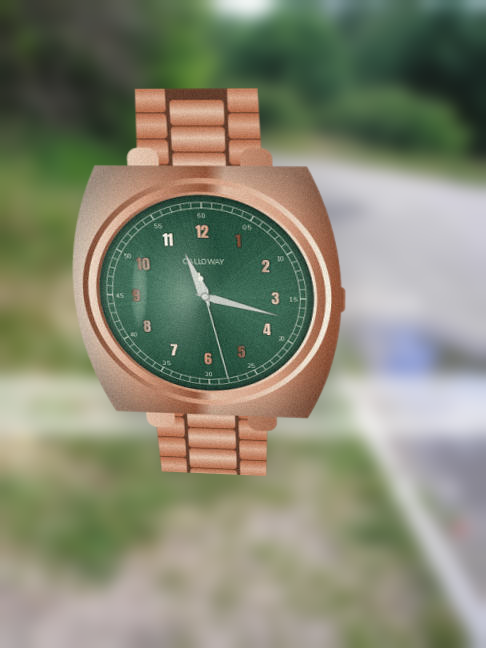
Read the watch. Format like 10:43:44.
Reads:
11:17:28
